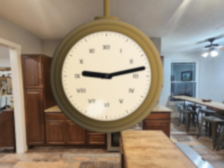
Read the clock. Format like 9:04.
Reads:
9:13
